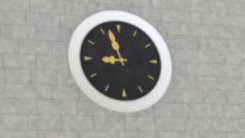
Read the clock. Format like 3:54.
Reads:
8:57
